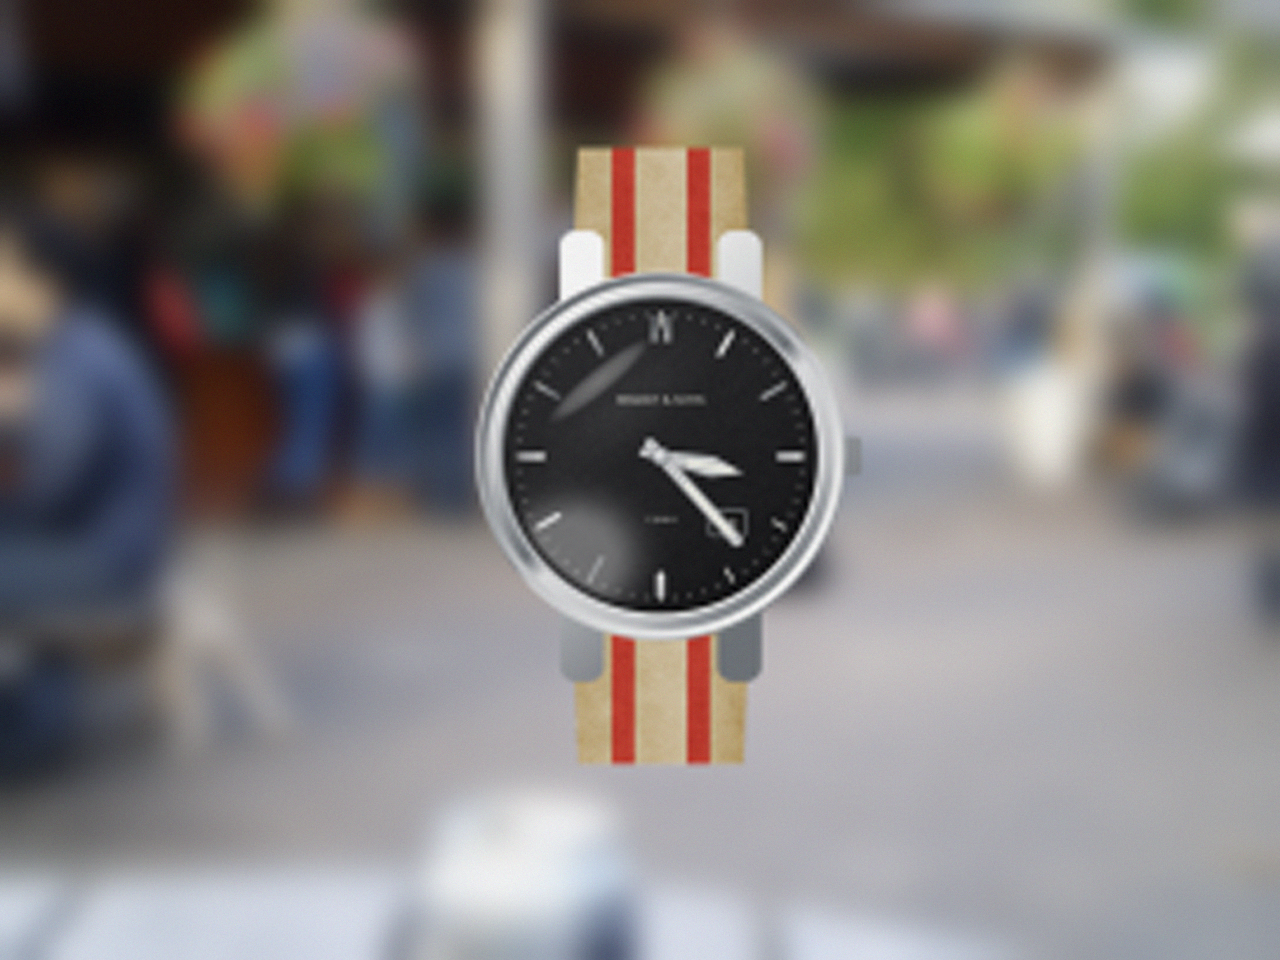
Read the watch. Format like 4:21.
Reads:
3:23
